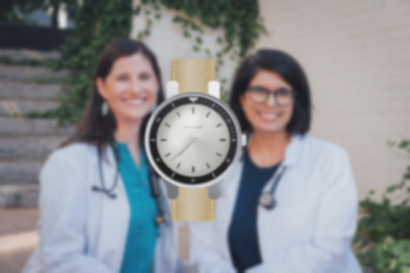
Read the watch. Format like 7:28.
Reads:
7:38
